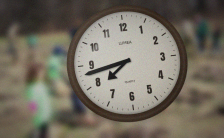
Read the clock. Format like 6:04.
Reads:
7:43
